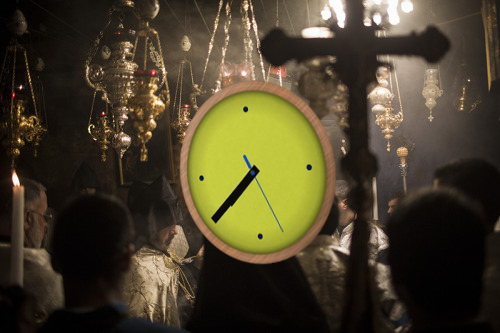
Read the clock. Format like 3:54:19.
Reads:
7:38:26
